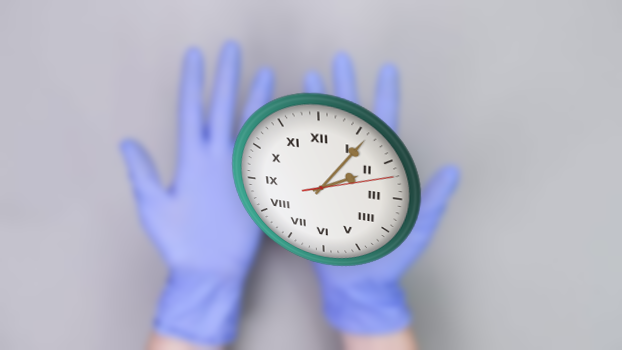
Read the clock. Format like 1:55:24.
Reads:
2:06:12
